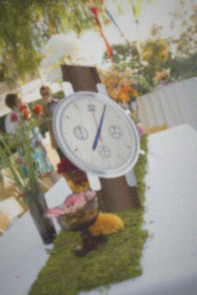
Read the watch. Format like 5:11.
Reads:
7:05
